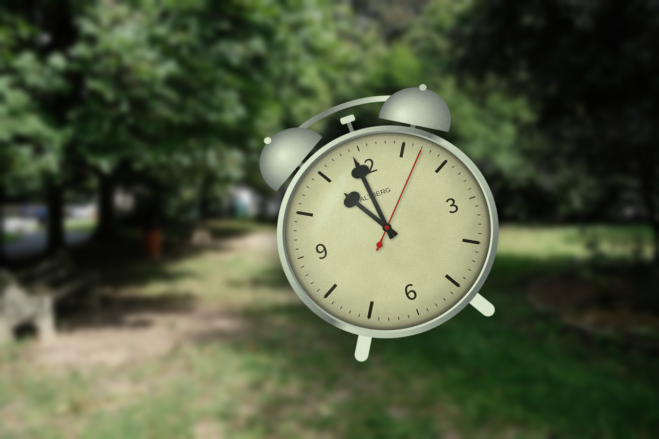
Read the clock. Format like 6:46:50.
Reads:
10:59:07
